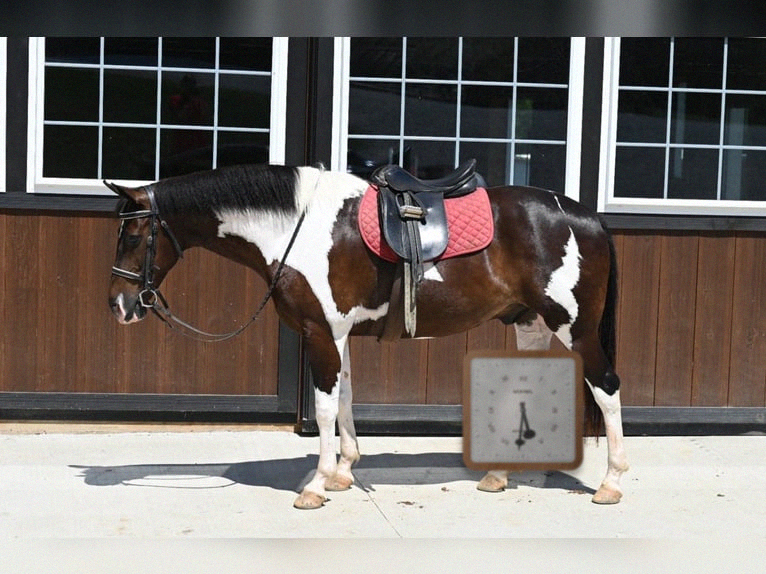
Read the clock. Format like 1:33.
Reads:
5:31
